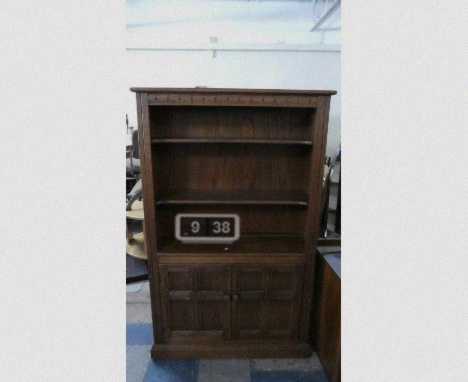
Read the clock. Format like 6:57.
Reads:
9:38
